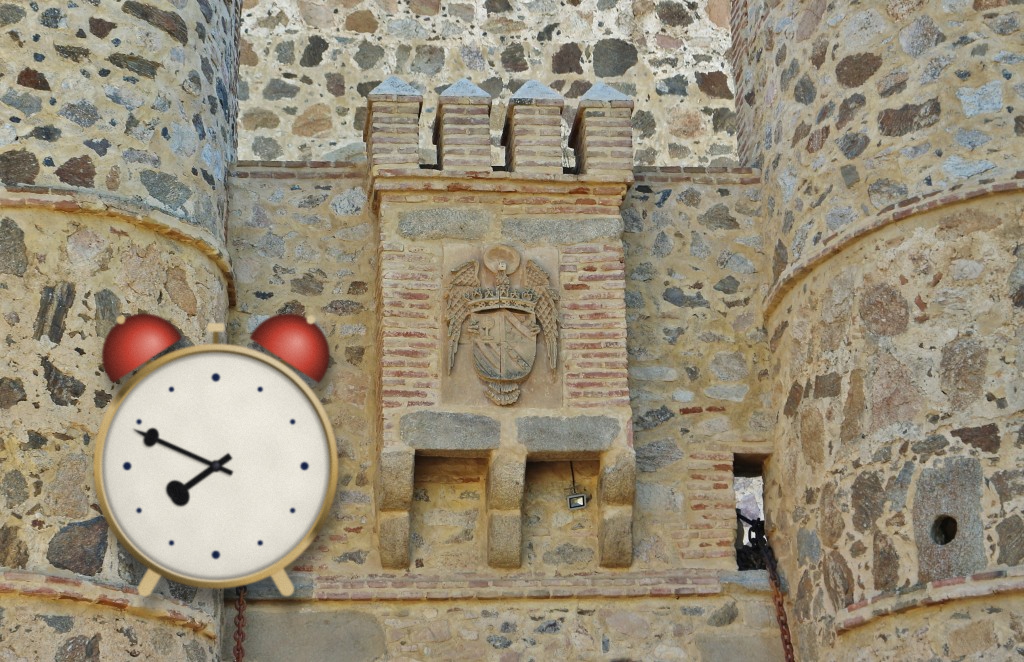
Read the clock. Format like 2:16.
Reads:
7:49
